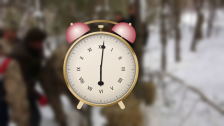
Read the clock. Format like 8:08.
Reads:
6:01
